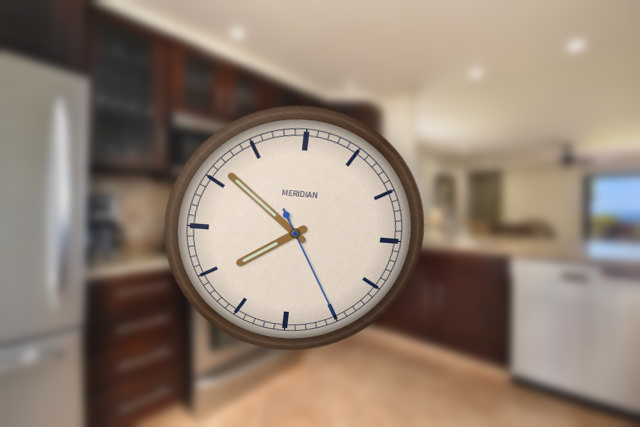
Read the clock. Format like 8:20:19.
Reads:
7:51:25
